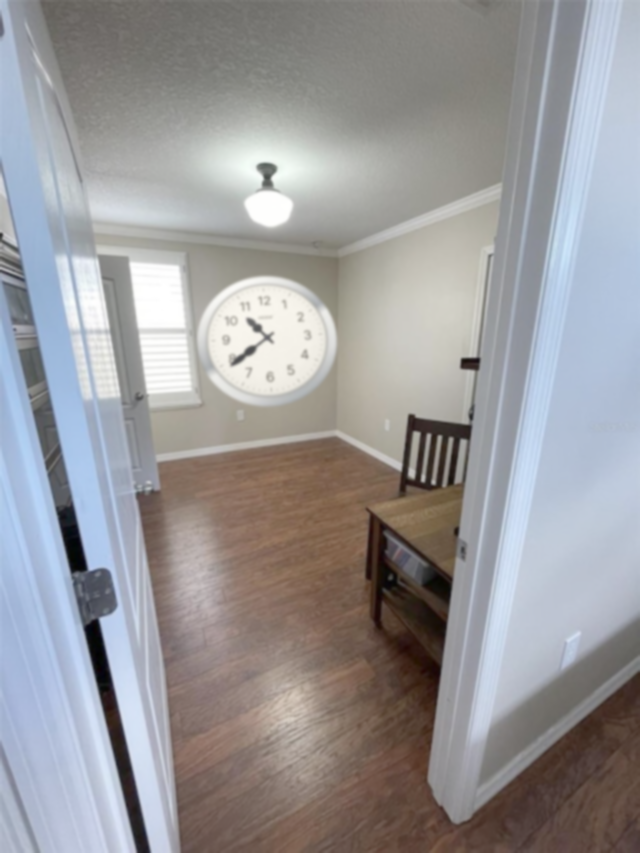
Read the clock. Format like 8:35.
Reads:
10:39
